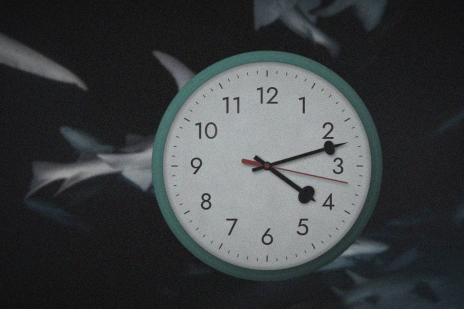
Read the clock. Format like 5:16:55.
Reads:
4:12:17
